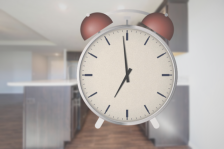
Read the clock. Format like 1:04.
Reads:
6:59
